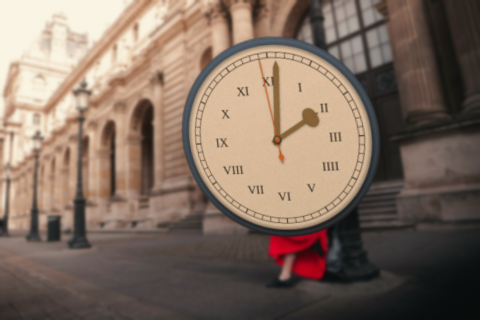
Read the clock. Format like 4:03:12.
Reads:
2:00:59
